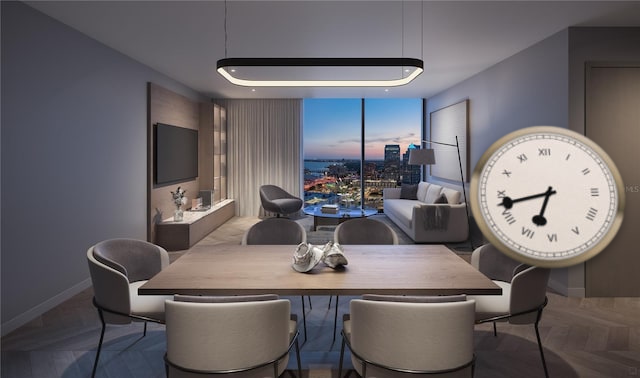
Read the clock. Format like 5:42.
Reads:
6:43
